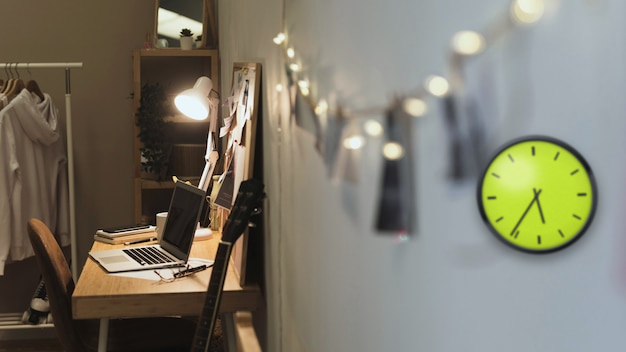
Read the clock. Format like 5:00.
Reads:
5:36
